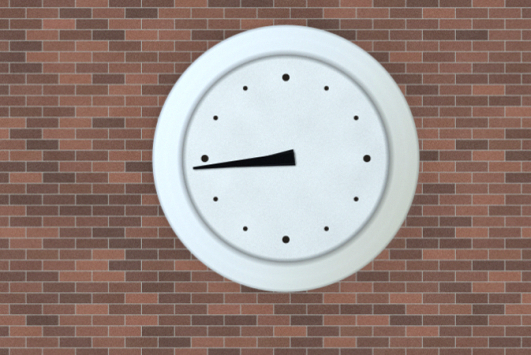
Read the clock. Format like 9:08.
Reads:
8:44
